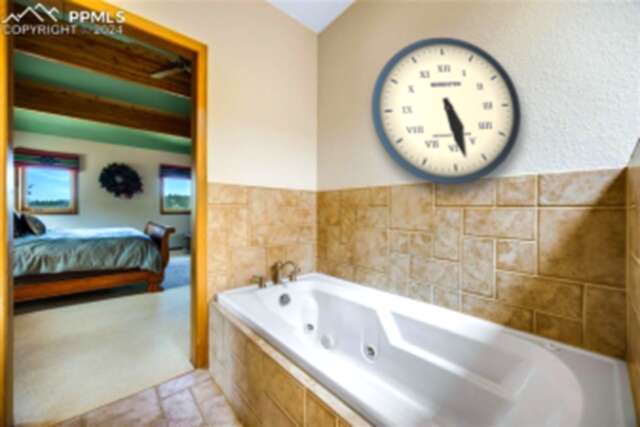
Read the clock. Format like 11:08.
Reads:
5:28
